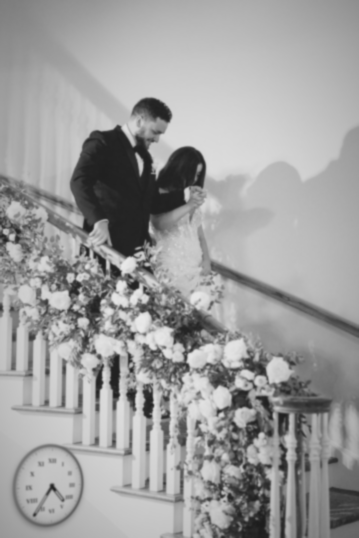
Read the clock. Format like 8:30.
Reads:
4:36
